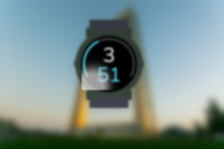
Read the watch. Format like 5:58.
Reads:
3:51
